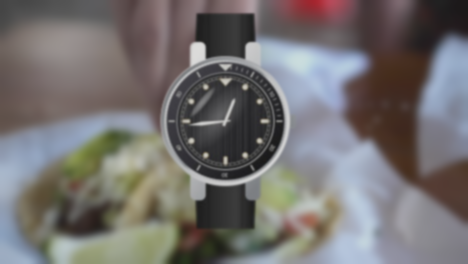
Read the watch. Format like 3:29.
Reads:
12:44
